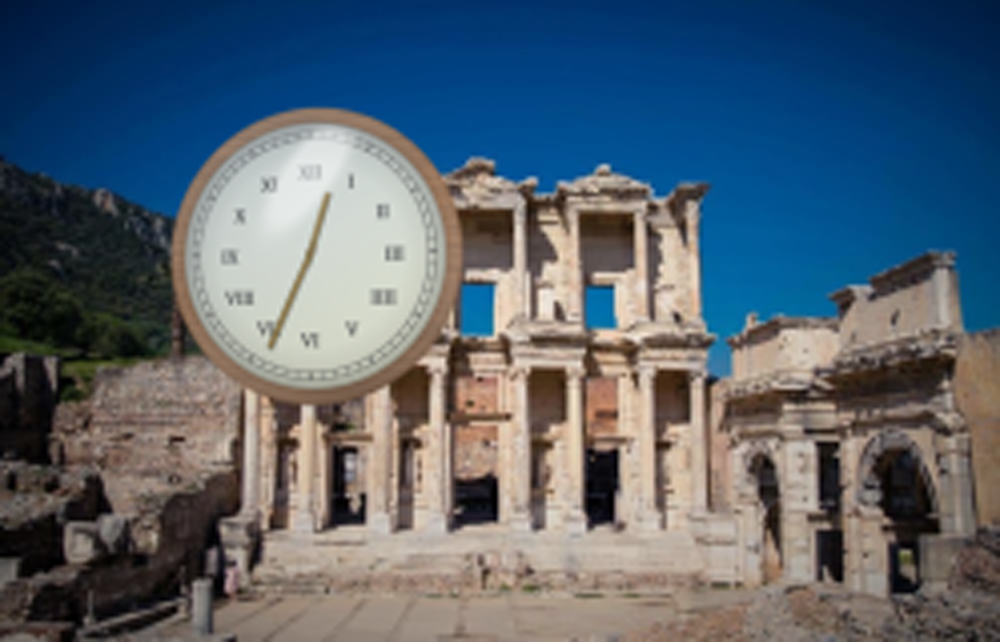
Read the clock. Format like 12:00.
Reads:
12:34
